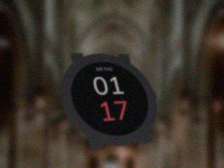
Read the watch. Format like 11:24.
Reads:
1:17
